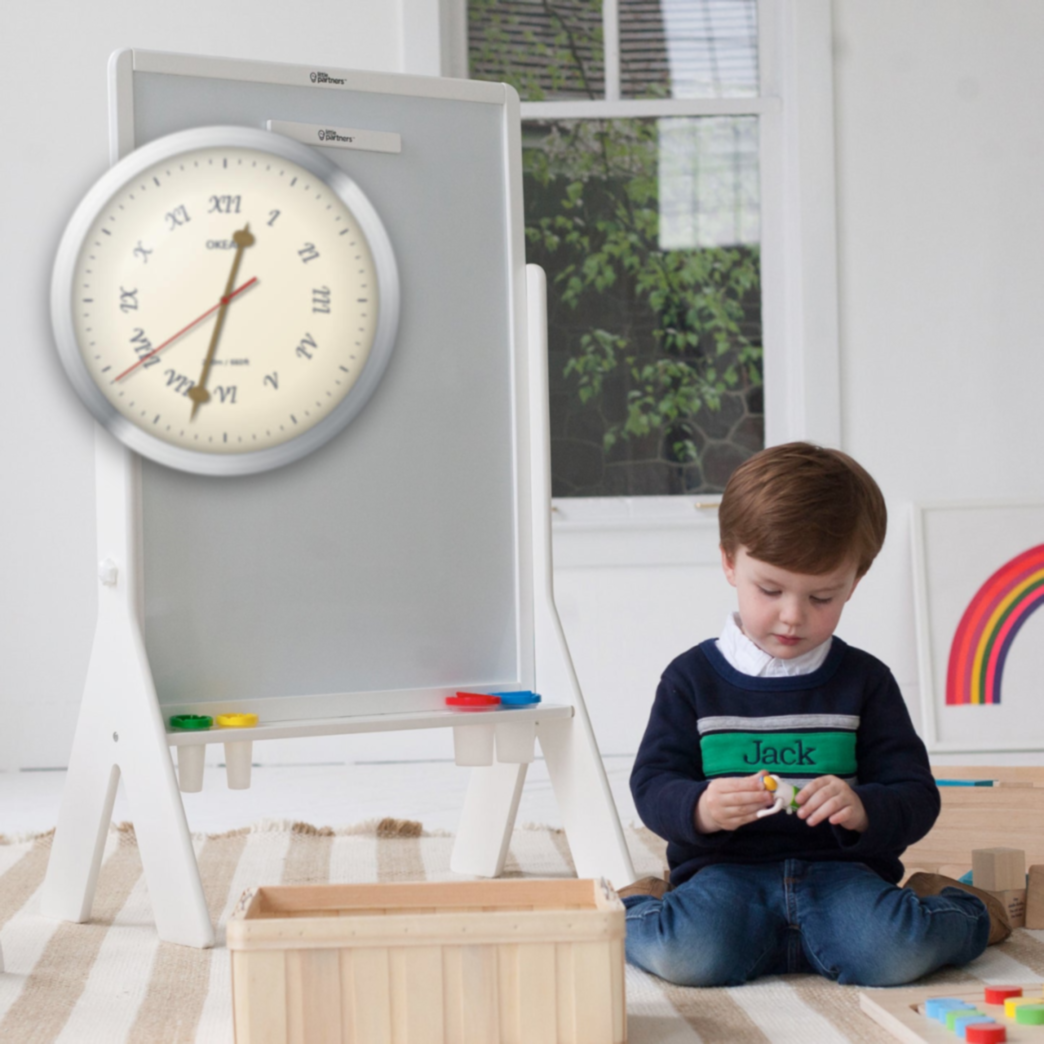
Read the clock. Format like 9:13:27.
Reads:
12:32:39
